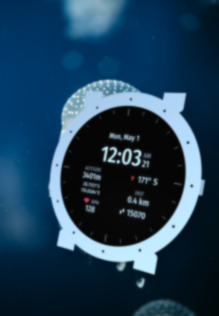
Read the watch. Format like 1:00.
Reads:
12:03
